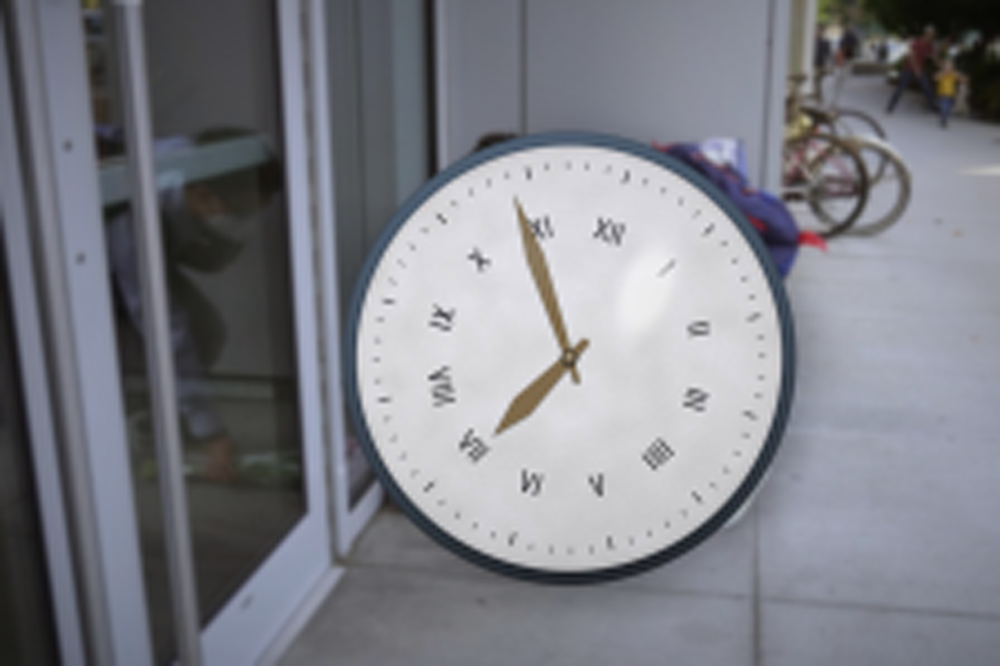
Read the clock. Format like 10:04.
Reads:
6:54
